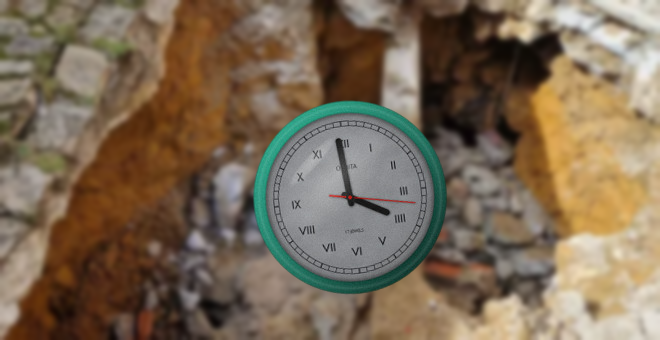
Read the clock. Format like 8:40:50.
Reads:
3:59:17
